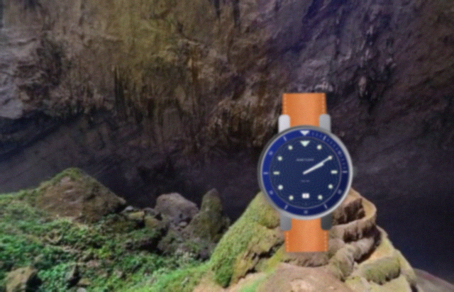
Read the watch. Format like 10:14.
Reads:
2:10
